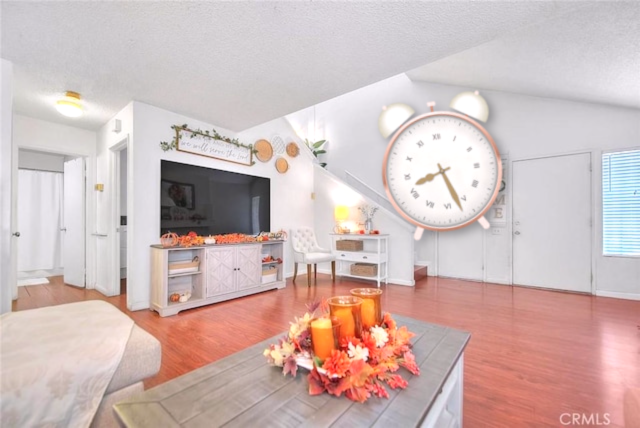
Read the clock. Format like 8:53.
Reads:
8:27
